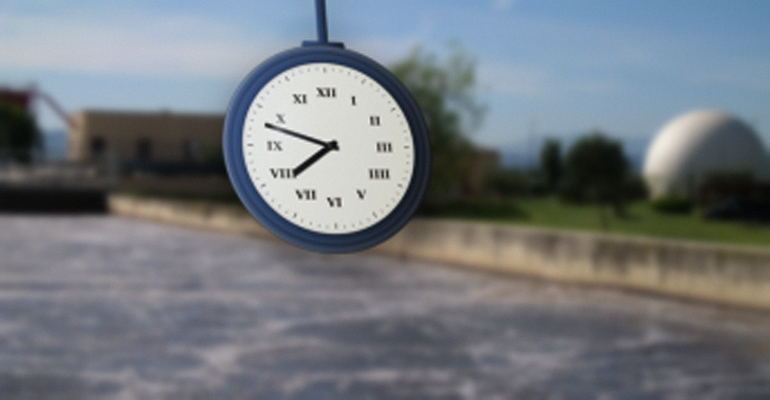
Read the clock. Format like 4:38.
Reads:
7:48
